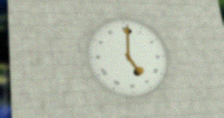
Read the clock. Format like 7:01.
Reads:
5:01
